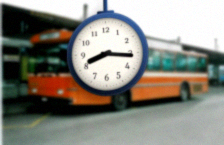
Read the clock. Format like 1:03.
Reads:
8:16
